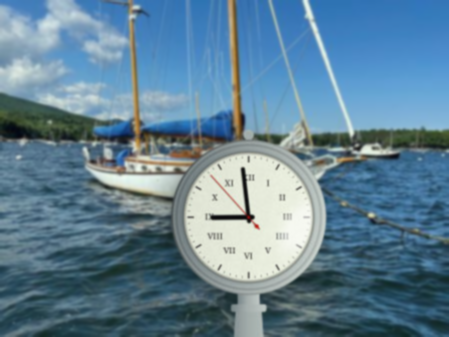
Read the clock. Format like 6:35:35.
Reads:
8:58:53
